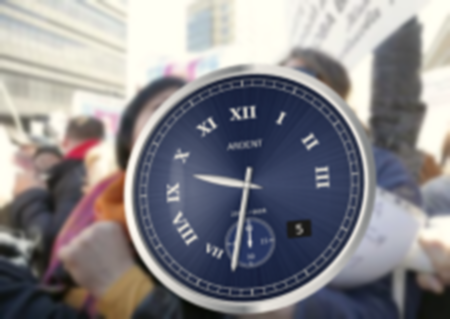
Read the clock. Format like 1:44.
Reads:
9:32
